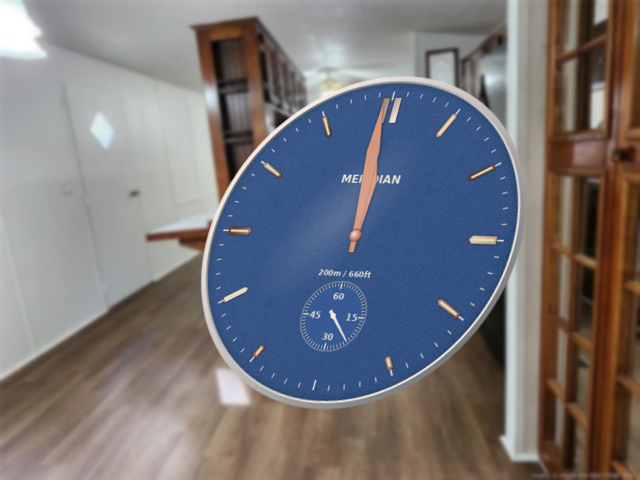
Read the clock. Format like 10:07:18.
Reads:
11:59:23
